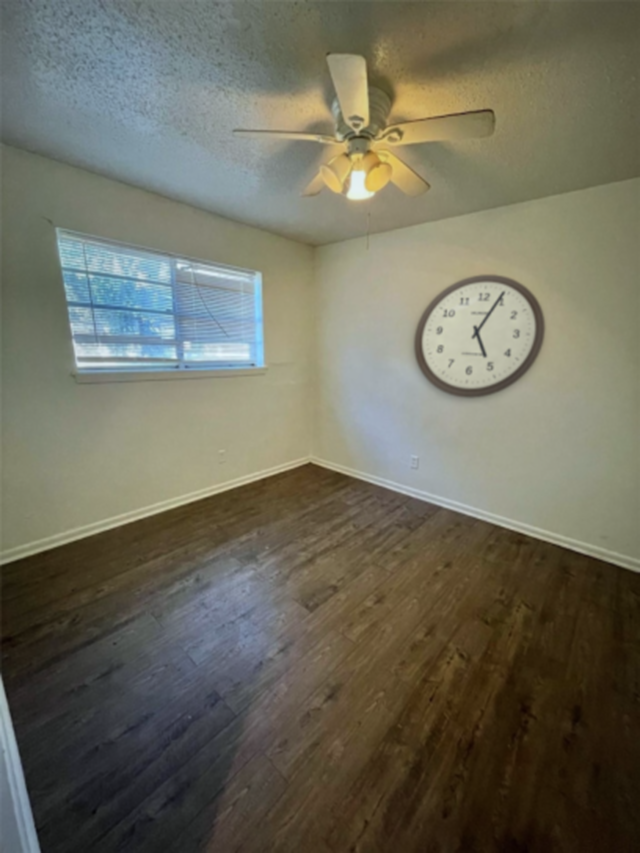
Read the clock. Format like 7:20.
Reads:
5:04
